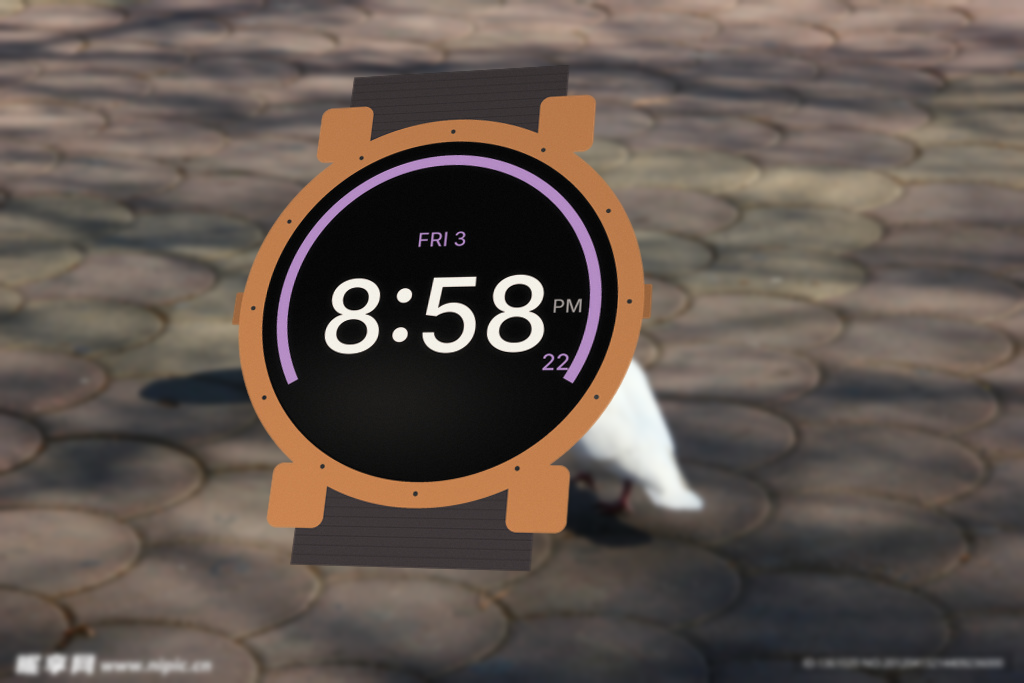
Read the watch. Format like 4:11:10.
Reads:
8:58:22
